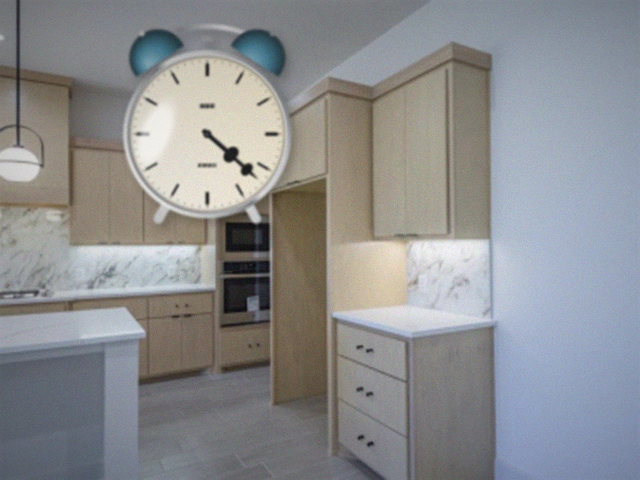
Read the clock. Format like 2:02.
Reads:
4:22
